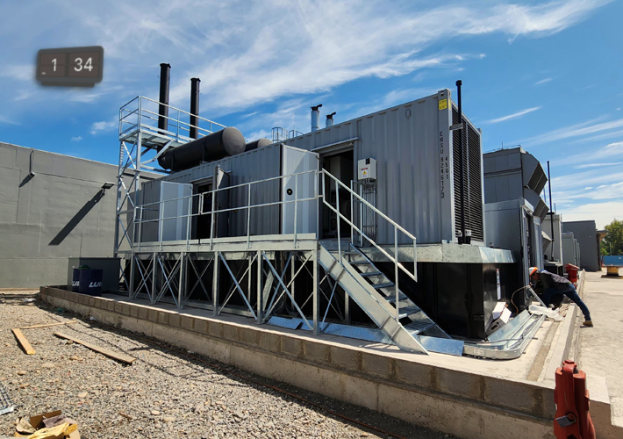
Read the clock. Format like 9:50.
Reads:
1:34
